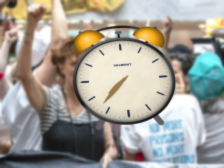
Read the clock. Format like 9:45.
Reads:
7:37
